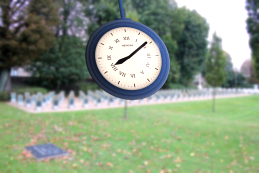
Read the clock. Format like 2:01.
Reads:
8:09
